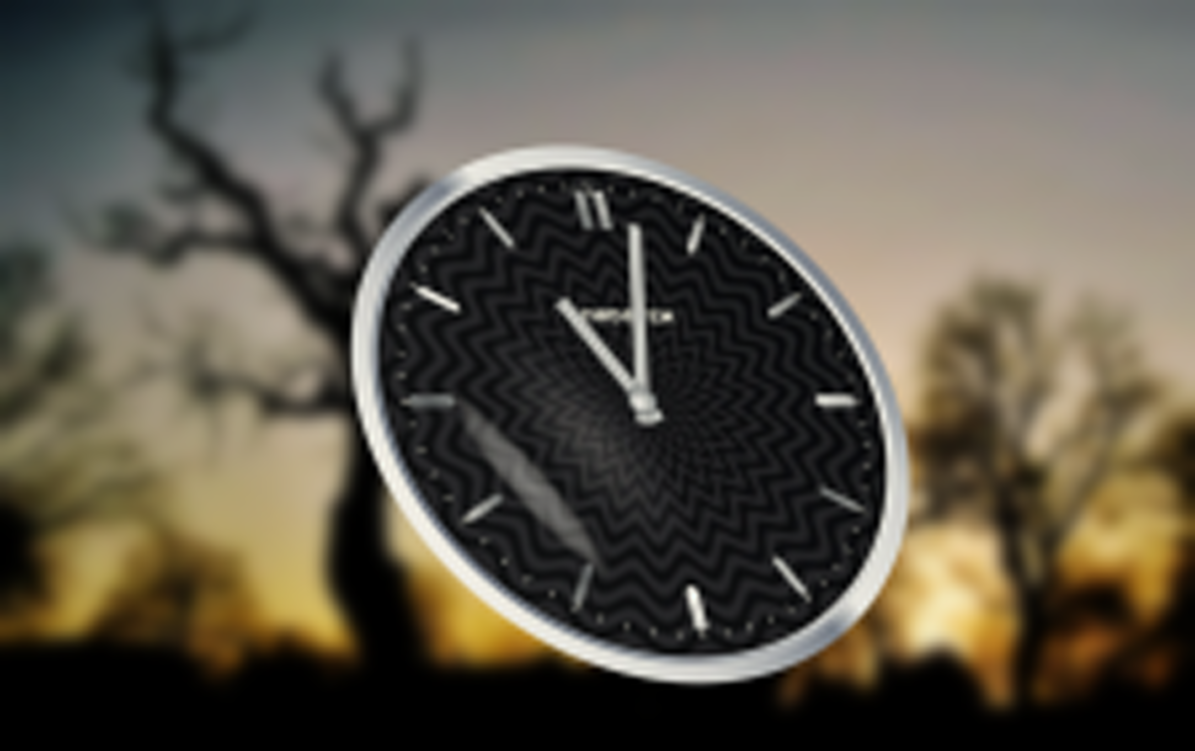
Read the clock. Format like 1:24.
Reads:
11:02
